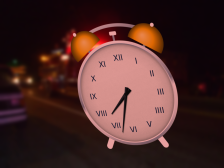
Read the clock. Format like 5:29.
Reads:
7:33
